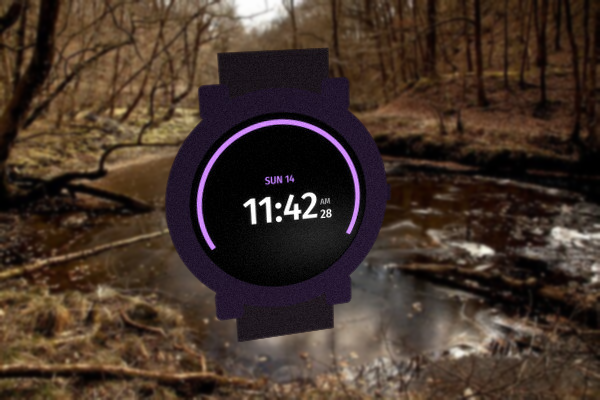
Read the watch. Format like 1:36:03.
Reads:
11:42:28
